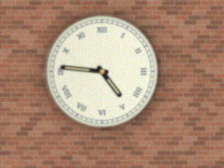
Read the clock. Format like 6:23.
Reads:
4:46
